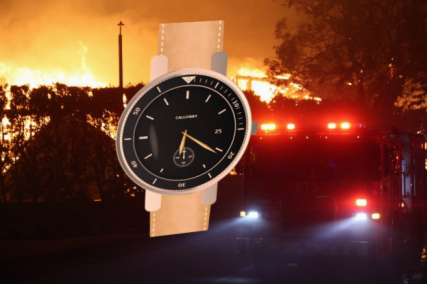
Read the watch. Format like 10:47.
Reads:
6:21
